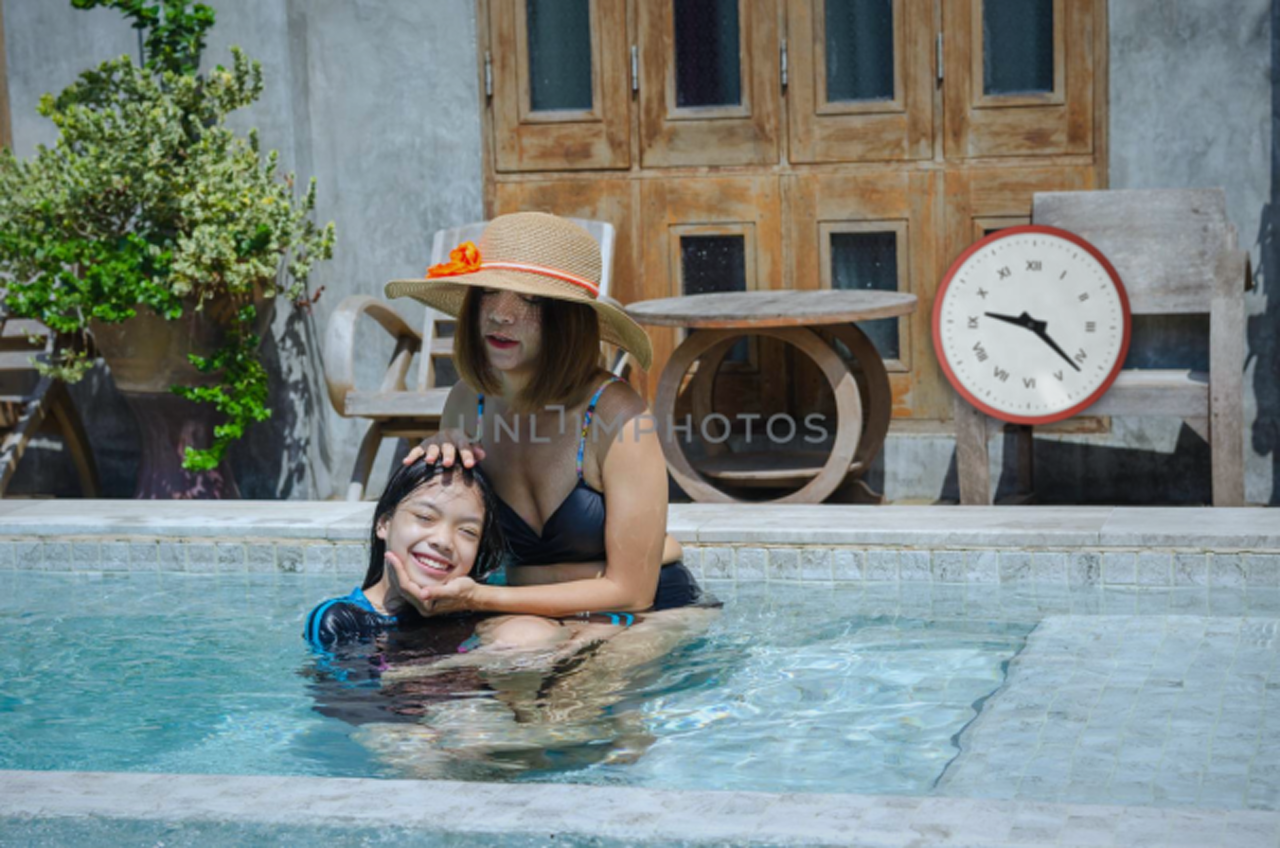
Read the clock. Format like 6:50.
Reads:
9:22
